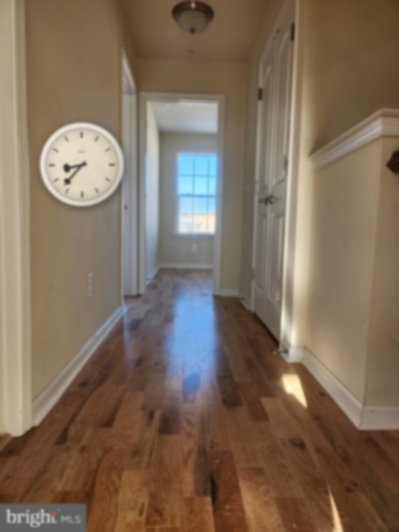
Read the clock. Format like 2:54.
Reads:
8:37
